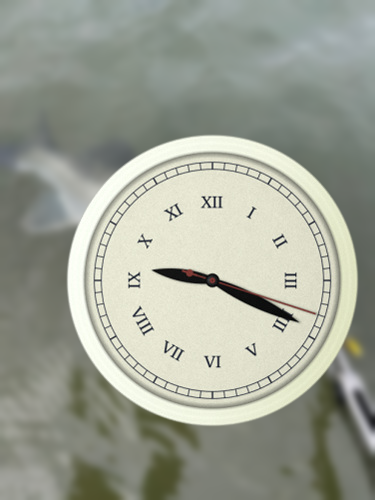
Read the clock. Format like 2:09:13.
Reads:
9:19:18
